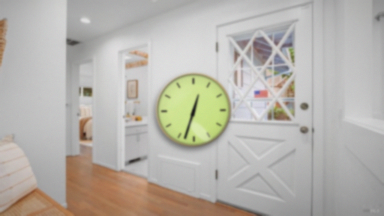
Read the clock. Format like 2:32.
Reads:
12:33
